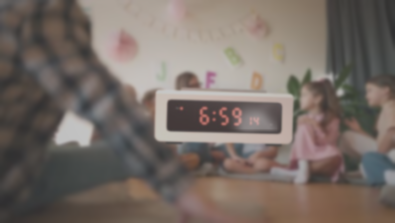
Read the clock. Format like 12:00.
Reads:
6:59
